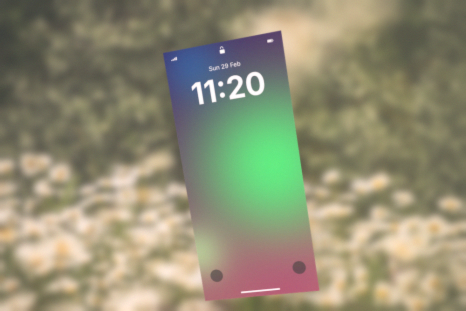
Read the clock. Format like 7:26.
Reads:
11:20
